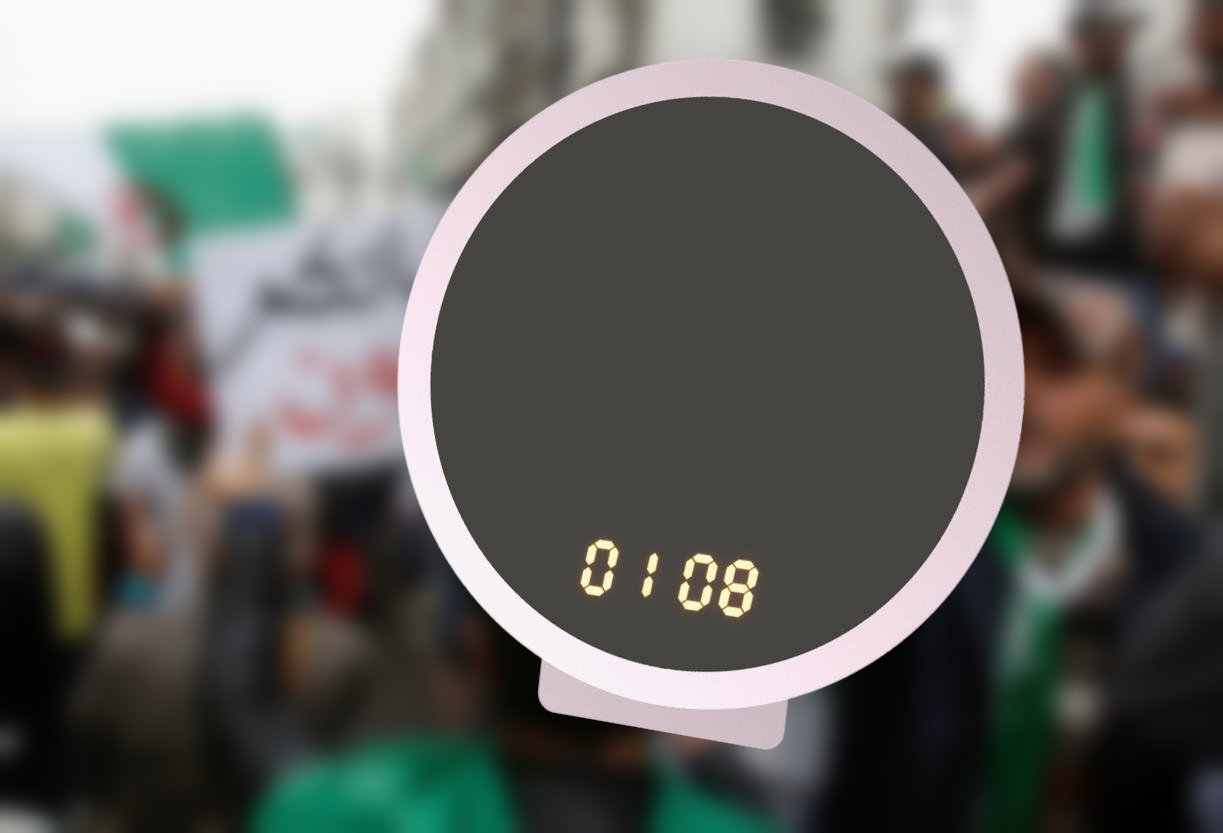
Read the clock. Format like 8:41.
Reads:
1:08
